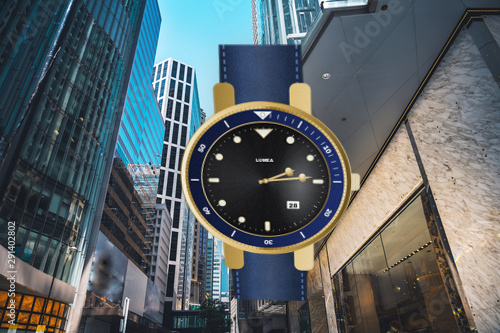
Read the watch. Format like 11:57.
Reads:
2:14
